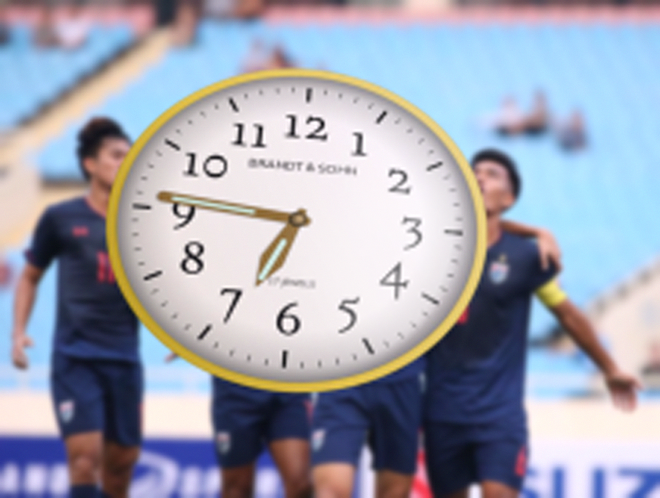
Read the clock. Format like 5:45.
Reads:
6:46
